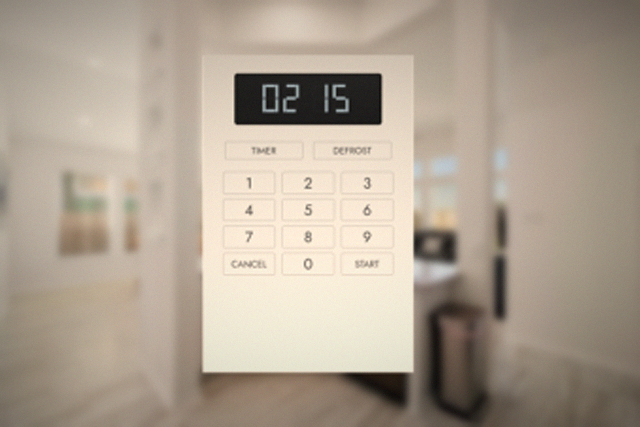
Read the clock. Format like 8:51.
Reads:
2:15
